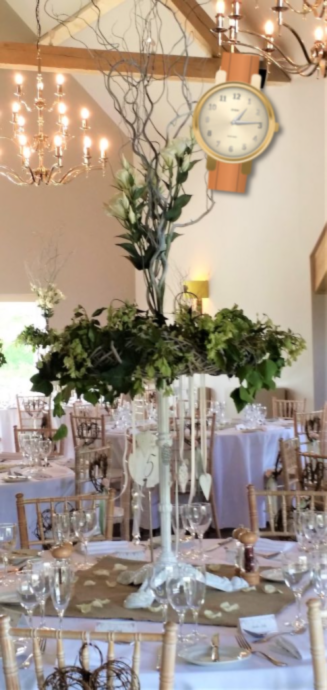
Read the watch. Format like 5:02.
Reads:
1:14
